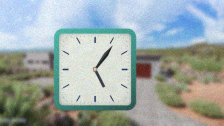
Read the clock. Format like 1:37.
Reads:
5:06
